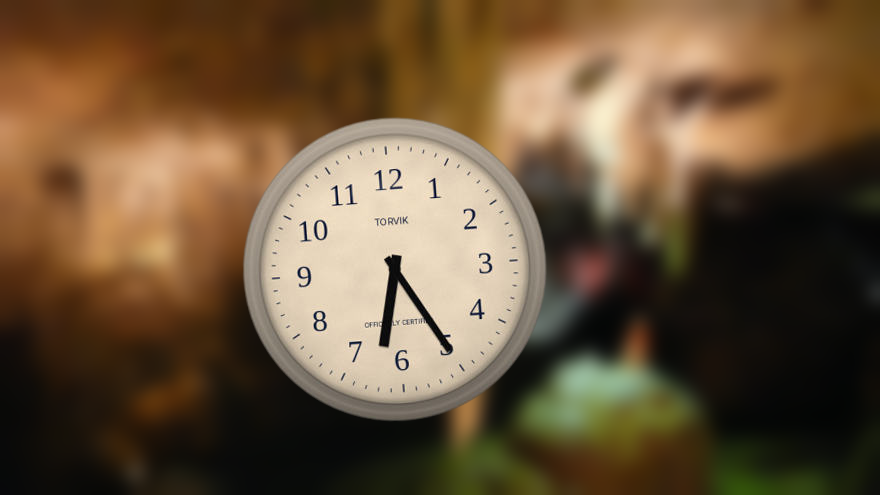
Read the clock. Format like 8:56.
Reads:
6:25
